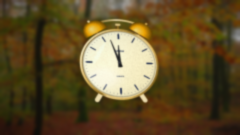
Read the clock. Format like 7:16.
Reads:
11:57
